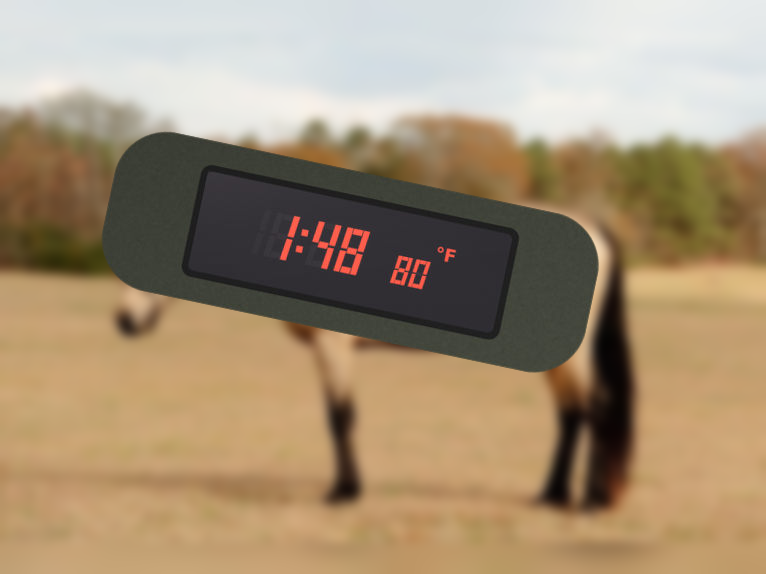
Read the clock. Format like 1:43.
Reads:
1:48
